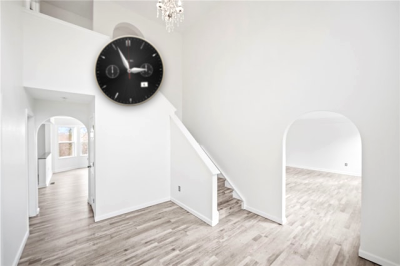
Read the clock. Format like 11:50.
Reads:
2:56
